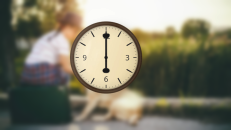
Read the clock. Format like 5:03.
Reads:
6:00
